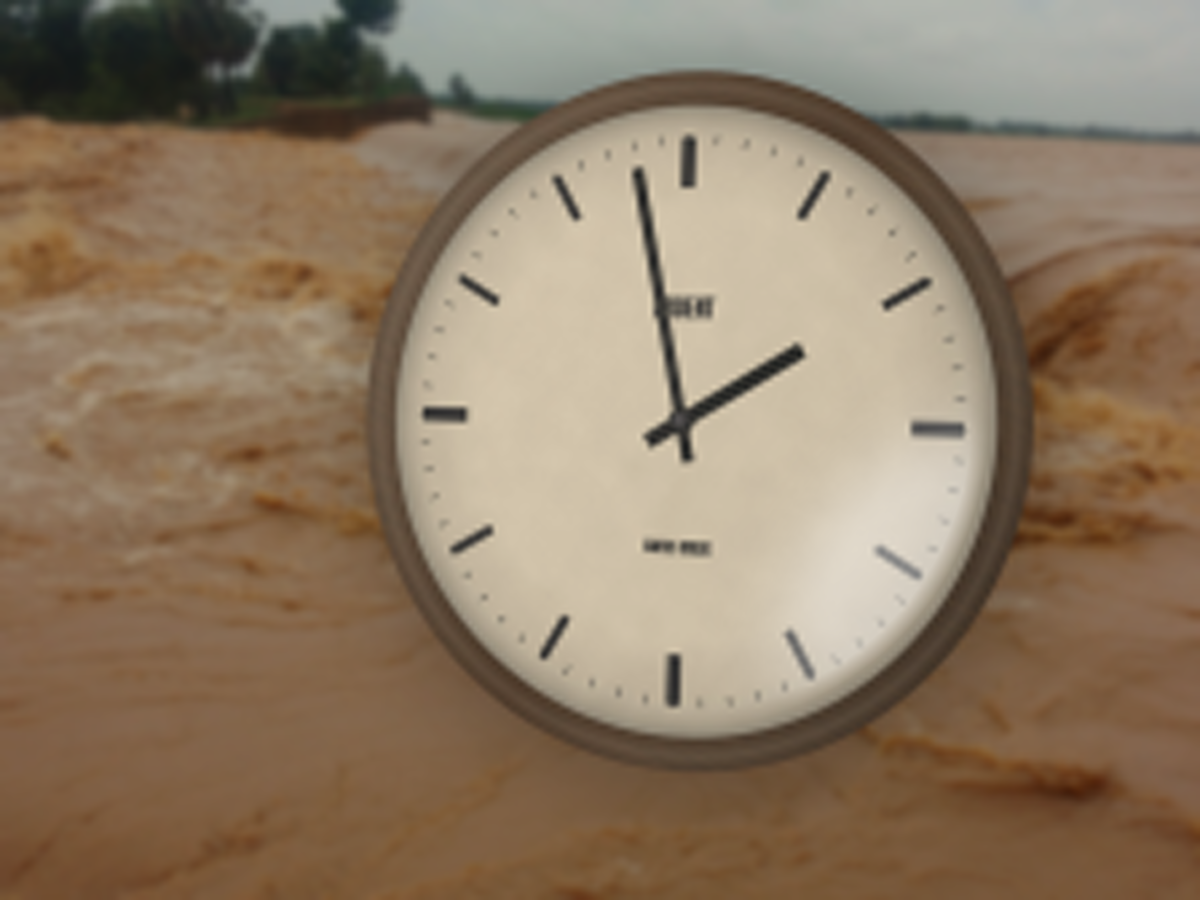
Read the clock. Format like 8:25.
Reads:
1:58
